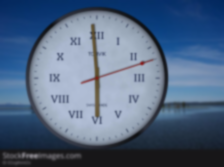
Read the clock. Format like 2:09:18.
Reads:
5:59:12
